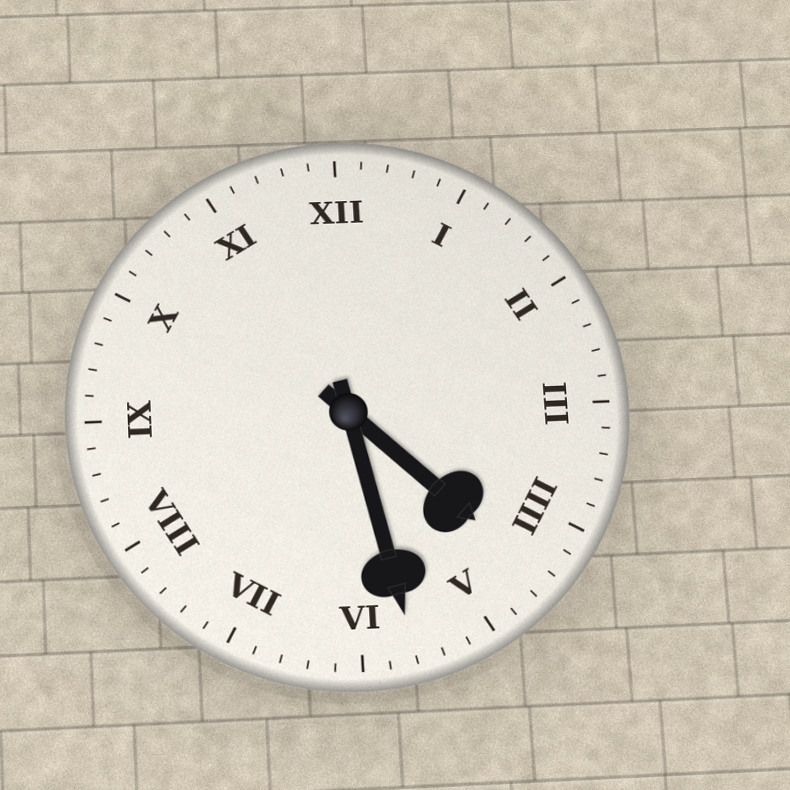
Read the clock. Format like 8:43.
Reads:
4:28
